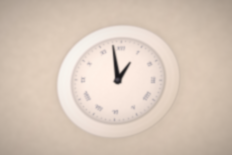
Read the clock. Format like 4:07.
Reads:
12:58
